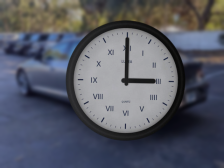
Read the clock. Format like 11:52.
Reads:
3:00
